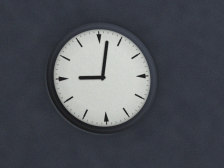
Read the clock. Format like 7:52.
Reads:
9:02
